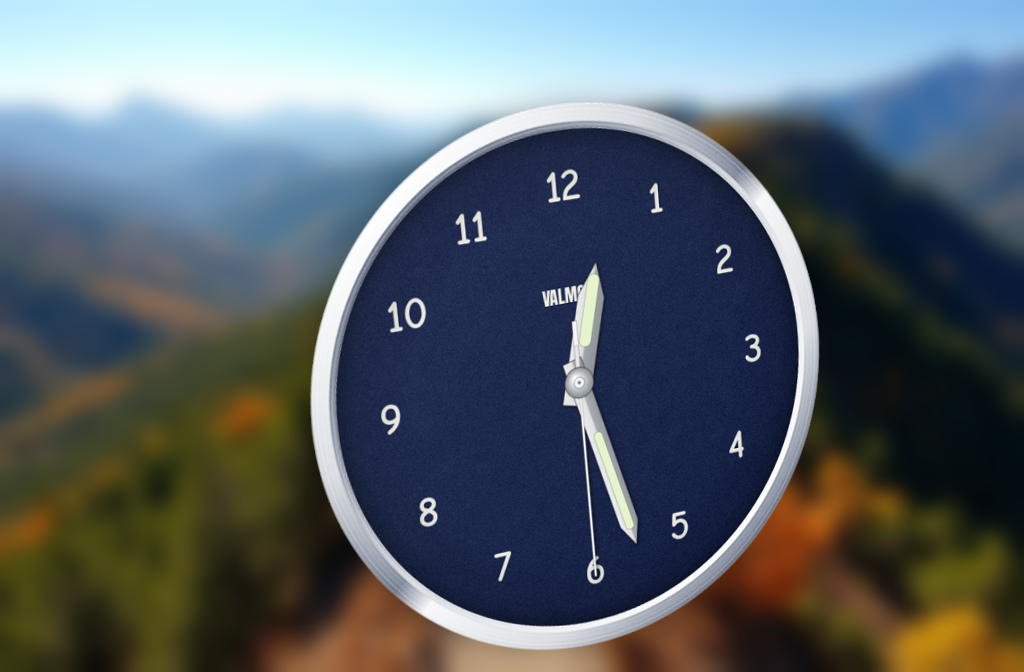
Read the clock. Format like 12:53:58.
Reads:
12:27:30
